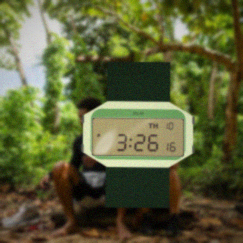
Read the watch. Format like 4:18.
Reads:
3:26
